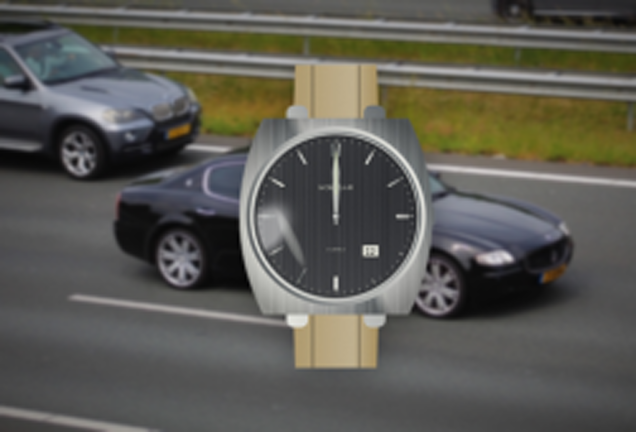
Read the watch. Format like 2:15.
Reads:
12:00
